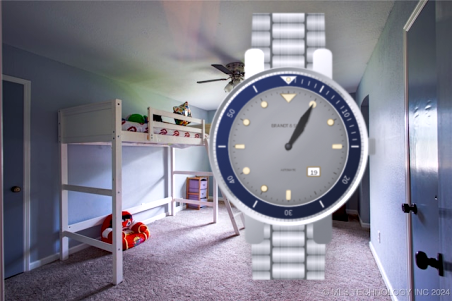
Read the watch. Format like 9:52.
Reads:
1:05
